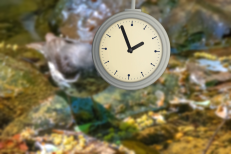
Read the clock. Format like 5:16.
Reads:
1:56
